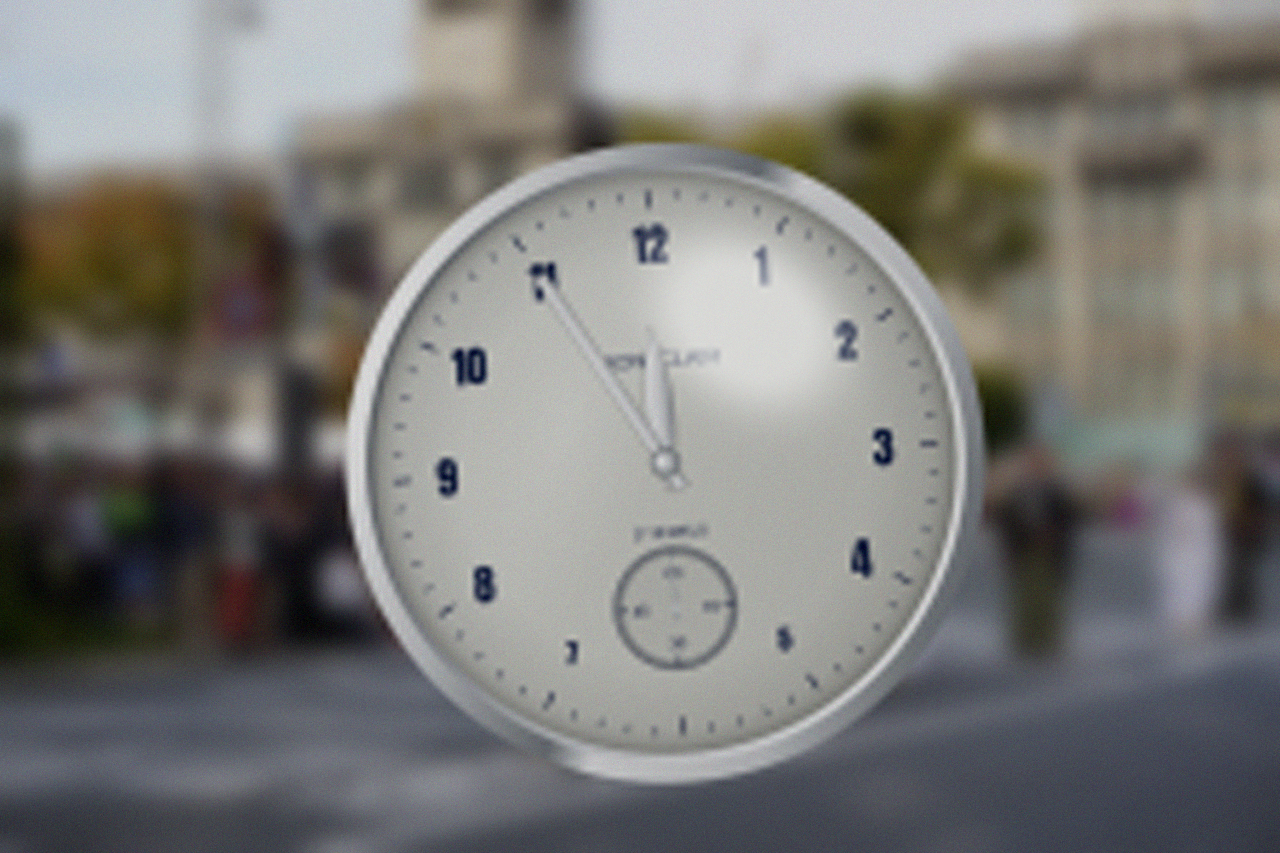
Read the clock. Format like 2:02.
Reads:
11:55
